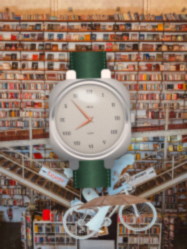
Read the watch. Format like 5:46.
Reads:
7:53
